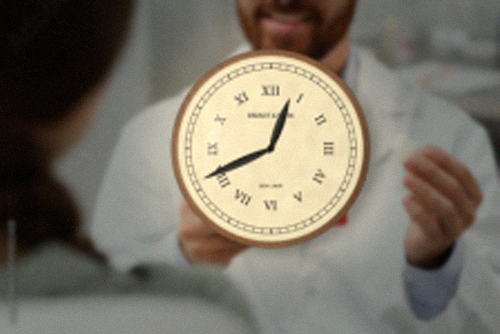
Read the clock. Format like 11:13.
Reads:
12:41
